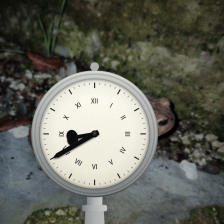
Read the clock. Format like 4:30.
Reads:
8:40
